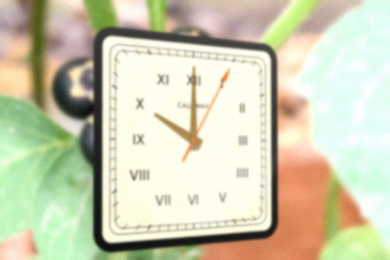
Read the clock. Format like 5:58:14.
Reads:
10:00:05
